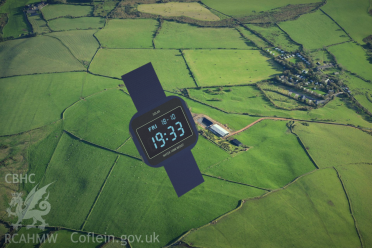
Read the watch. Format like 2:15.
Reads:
19:33
